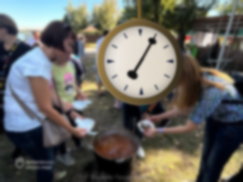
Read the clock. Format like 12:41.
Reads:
7:05
